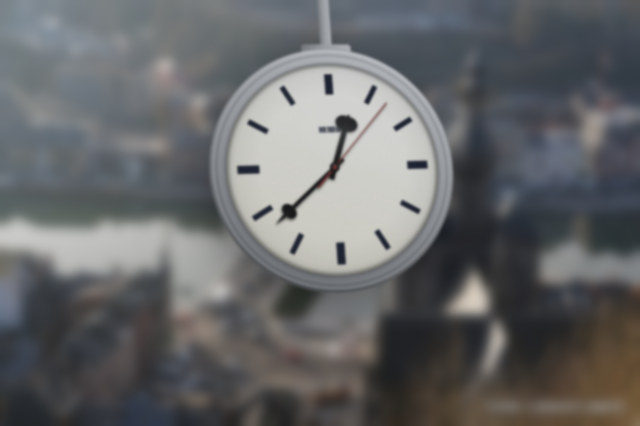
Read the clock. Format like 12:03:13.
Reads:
12:38:07
